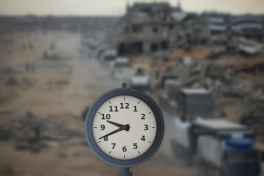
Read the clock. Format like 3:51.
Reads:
9:41
